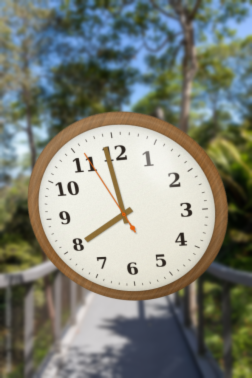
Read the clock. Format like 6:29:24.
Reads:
7:58:56
